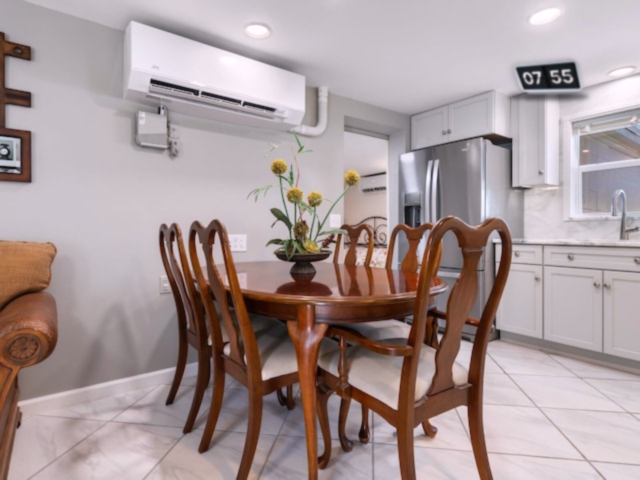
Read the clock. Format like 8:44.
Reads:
7:55
